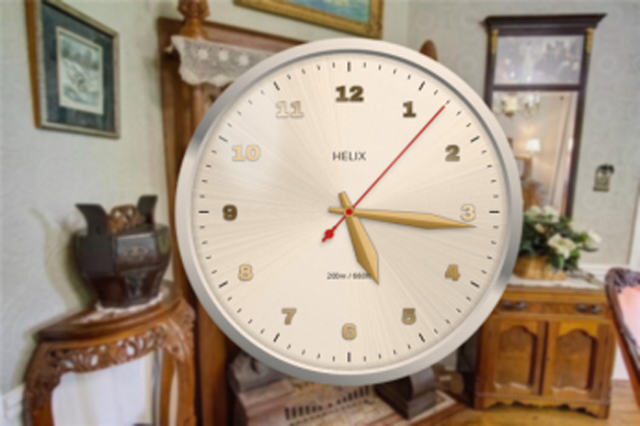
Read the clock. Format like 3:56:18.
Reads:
5:16:07
